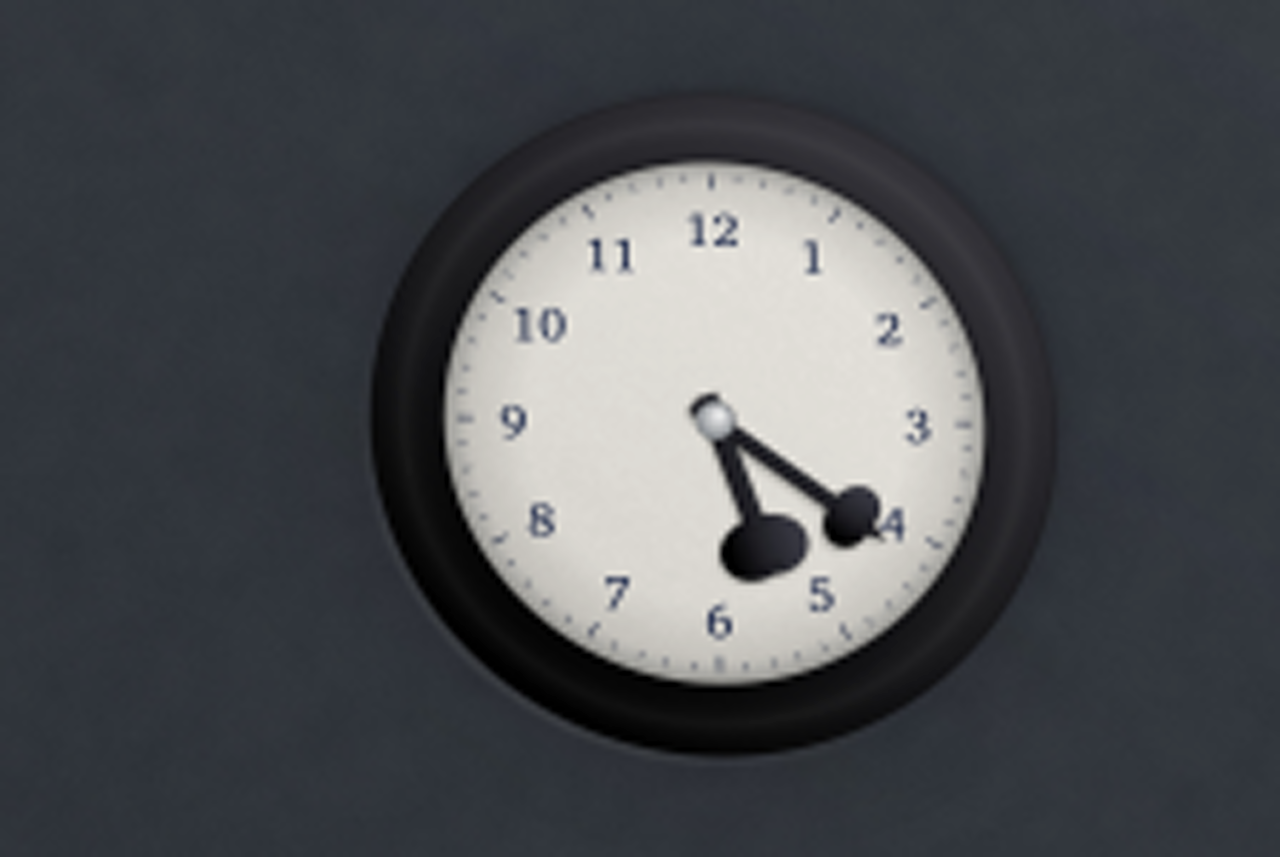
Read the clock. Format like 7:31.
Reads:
5:21
